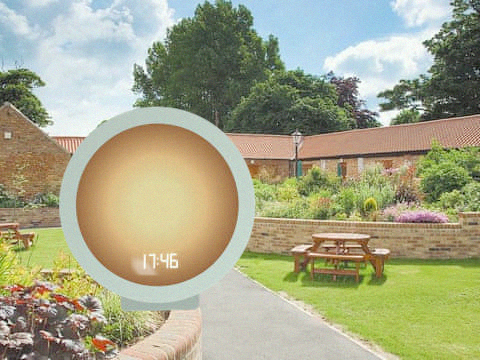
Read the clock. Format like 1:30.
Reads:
17:46
